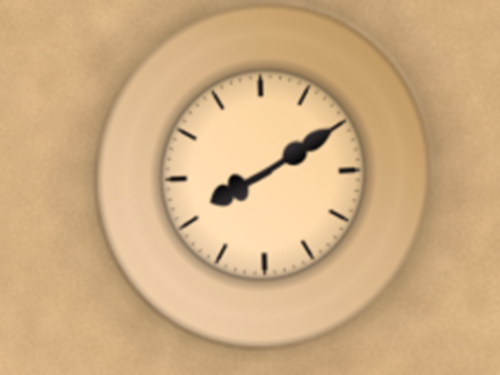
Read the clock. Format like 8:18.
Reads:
8:10
